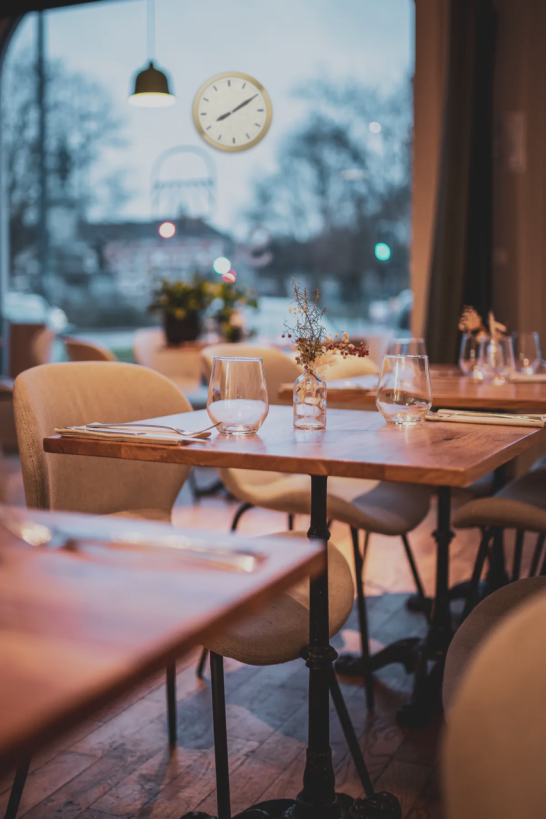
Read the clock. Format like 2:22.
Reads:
8:10
